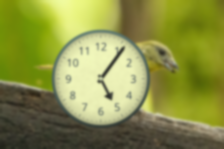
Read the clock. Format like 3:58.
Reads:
5:06
